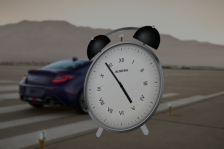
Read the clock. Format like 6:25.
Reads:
4:54
